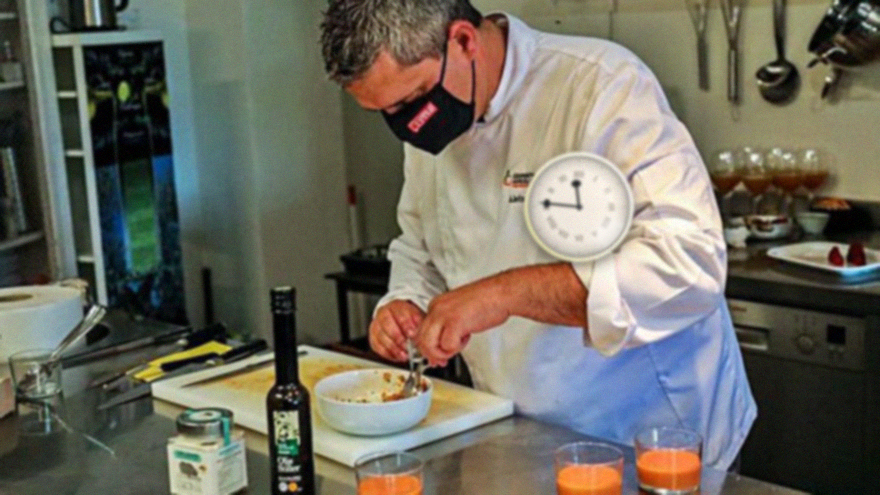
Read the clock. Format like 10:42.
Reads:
11:46
